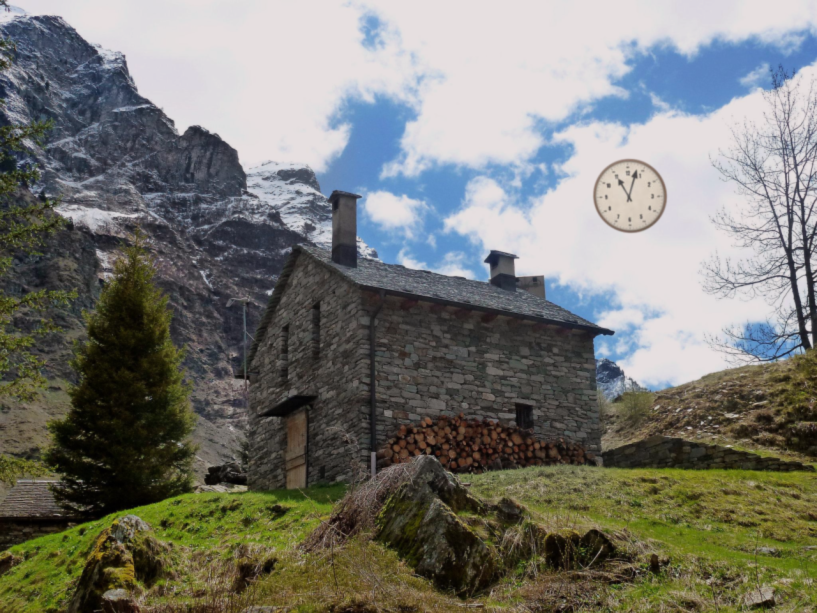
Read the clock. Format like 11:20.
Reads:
11:03
